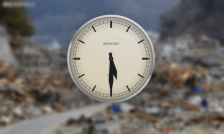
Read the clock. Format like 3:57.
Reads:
5:30
